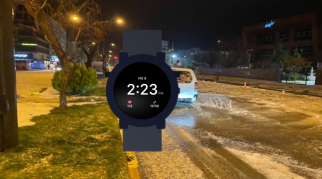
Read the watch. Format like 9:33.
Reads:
2:23
